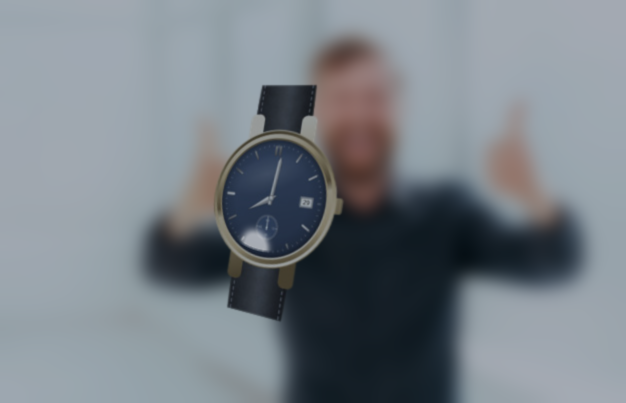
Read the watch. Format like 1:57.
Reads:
8:01
